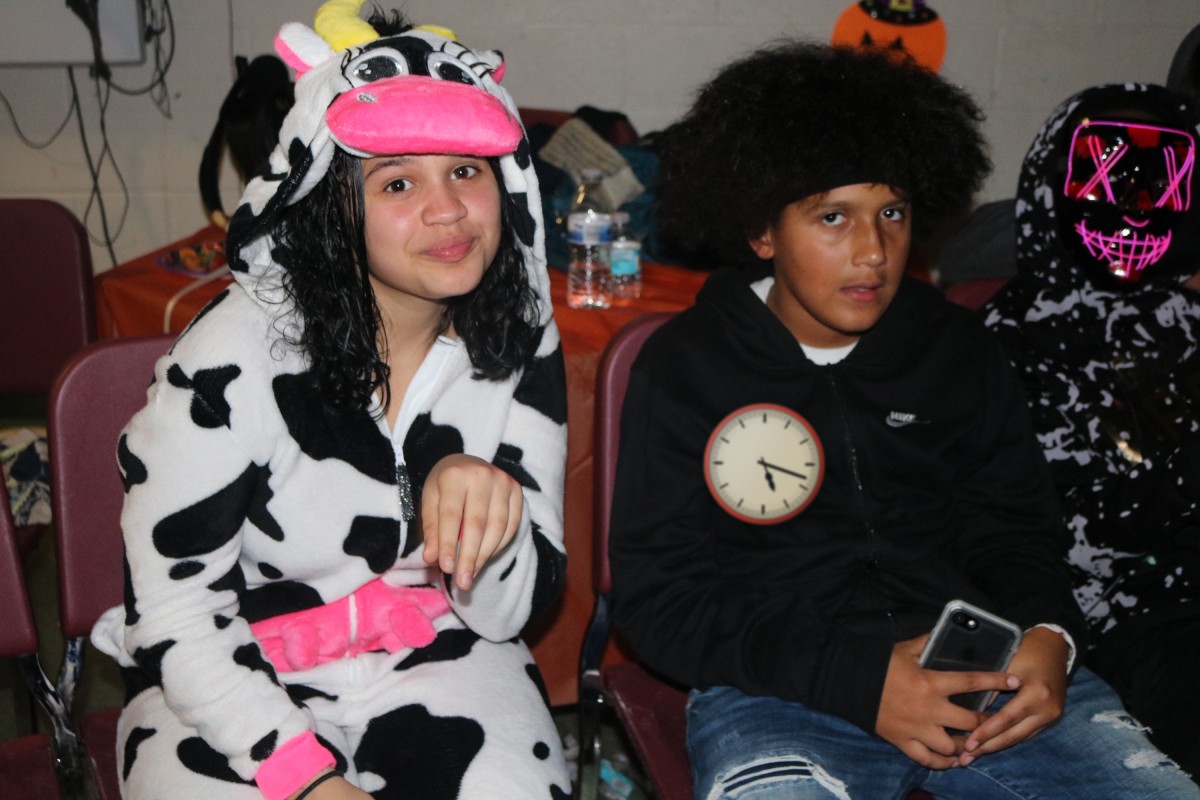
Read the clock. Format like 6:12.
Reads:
5:18
